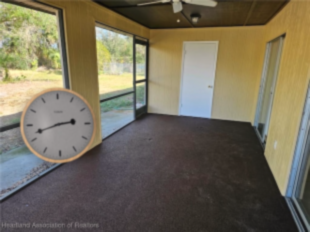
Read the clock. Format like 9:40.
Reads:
2:42
